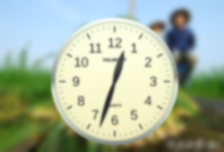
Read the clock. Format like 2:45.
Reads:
12:33
